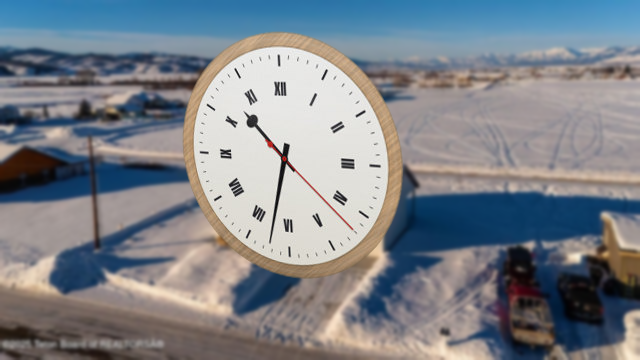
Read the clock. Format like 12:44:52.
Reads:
10:32:22
